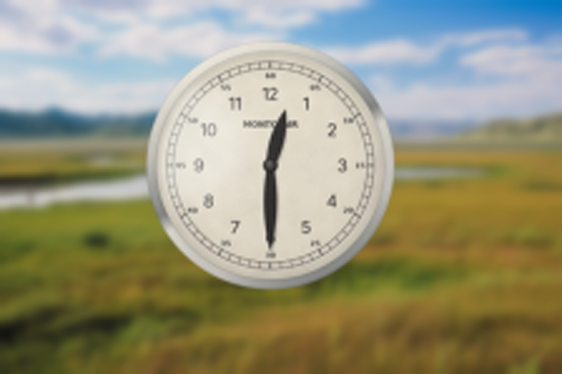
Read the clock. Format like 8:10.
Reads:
12:30
